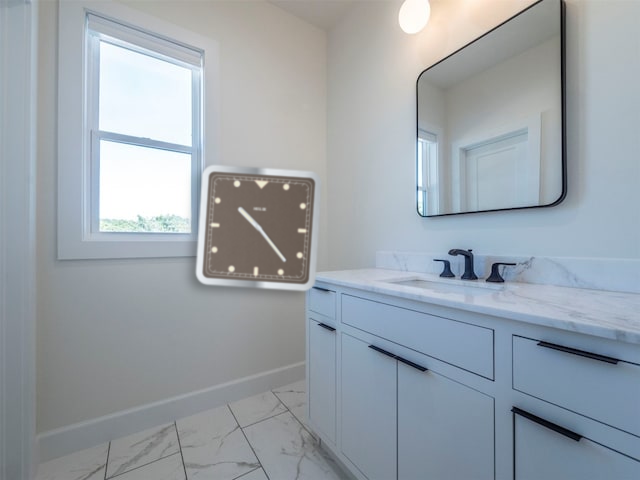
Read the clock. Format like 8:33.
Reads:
10:23
